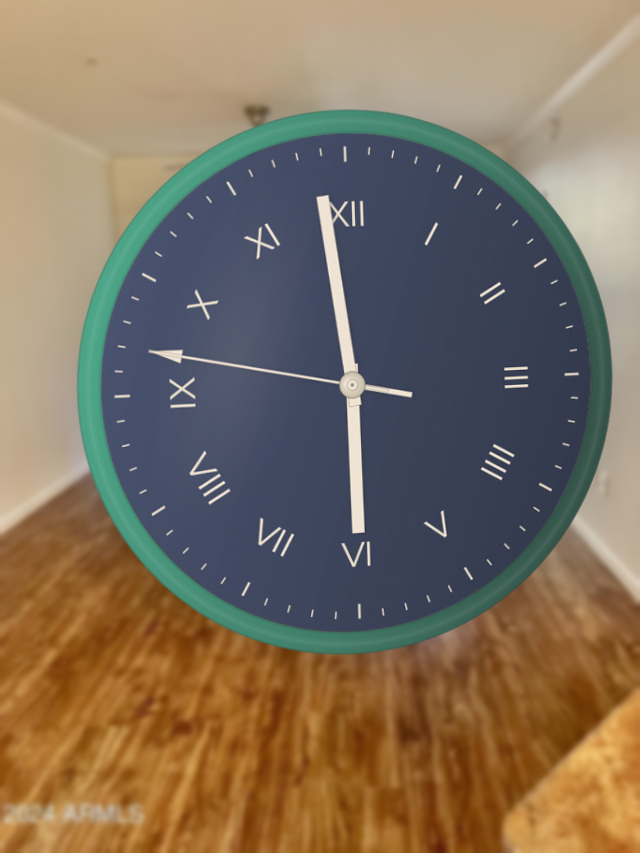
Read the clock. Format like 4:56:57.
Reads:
5:58:47
